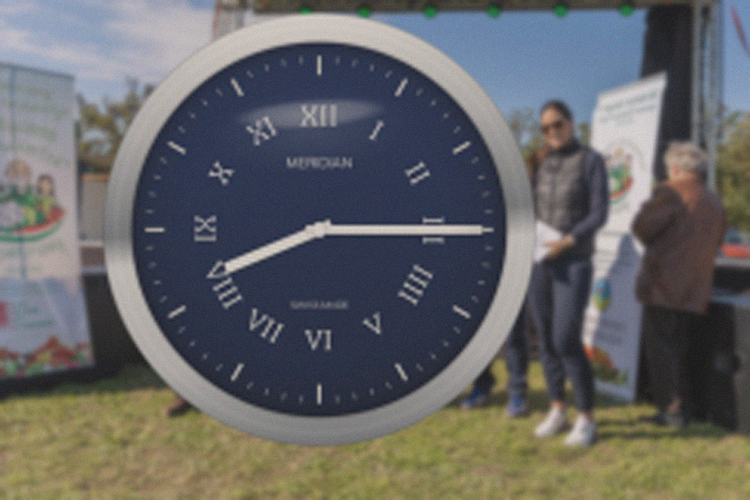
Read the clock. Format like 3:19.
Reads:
8:15
